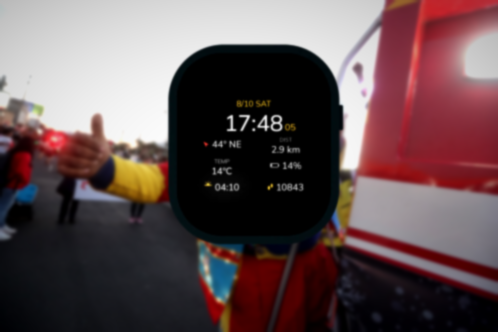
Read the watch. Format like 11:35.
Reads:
17:48
